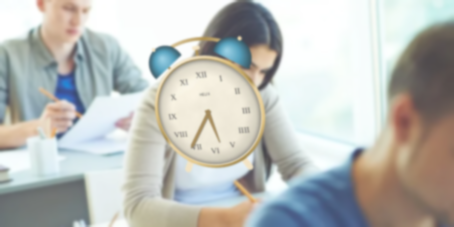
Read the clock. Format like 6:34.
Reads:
5:36
